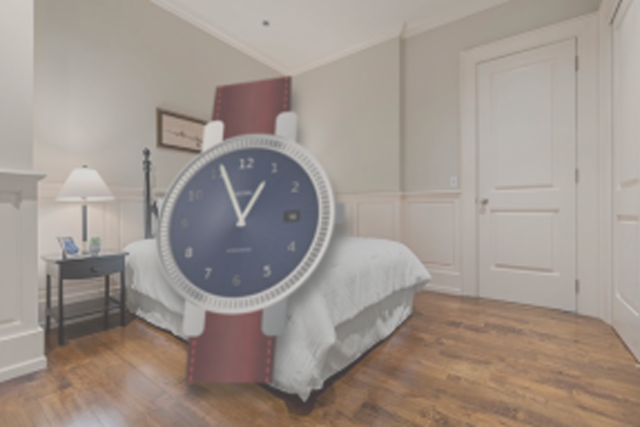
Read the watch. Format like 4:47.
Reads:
12:56
